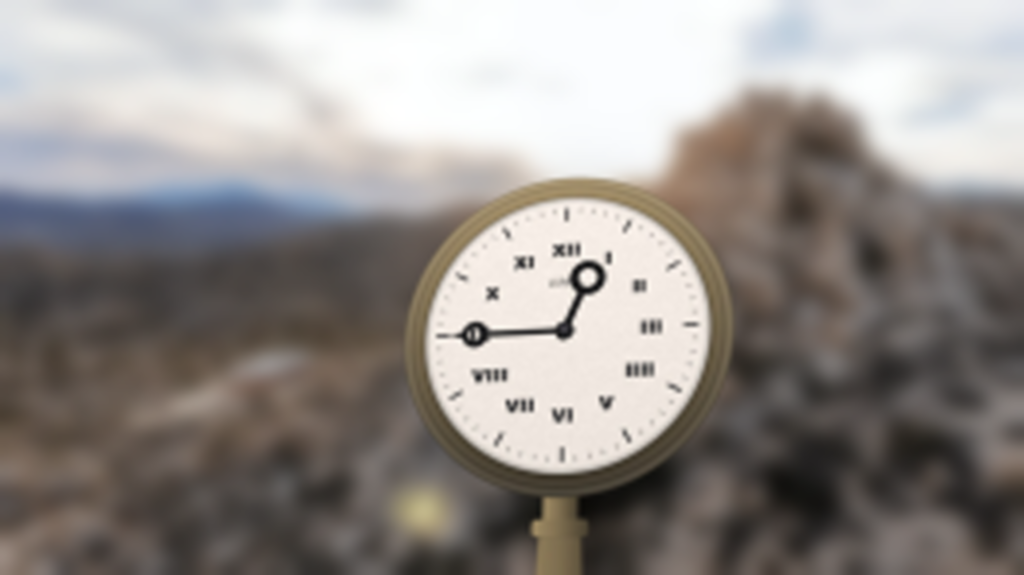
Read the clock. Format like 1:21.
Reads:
12:45
